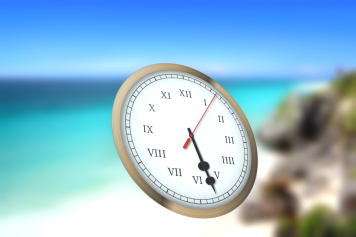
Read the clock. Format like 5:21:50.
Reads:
5:27:06
